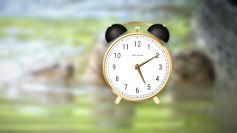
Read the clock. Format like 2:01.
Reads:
5:10
